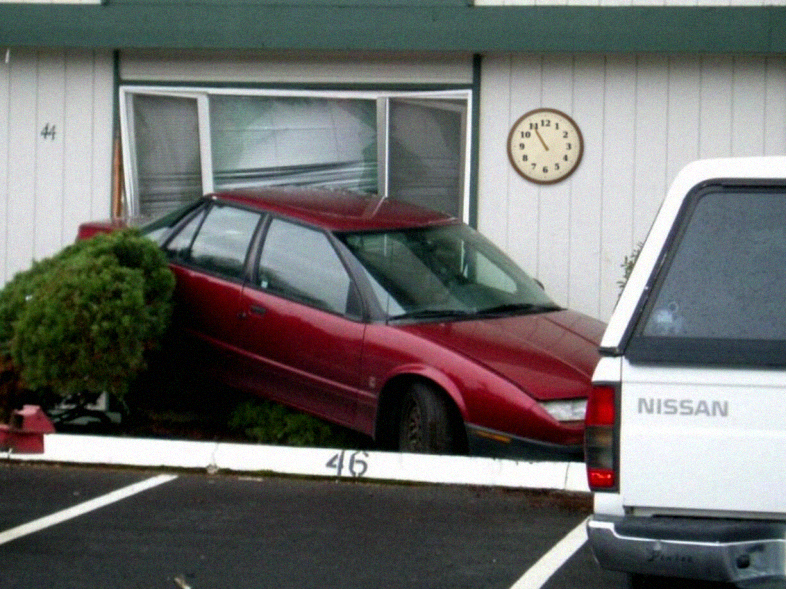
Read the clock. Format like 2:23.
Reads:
10:55
